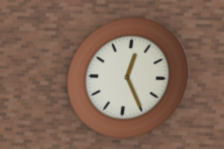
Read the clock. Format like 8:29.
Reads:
12:25
